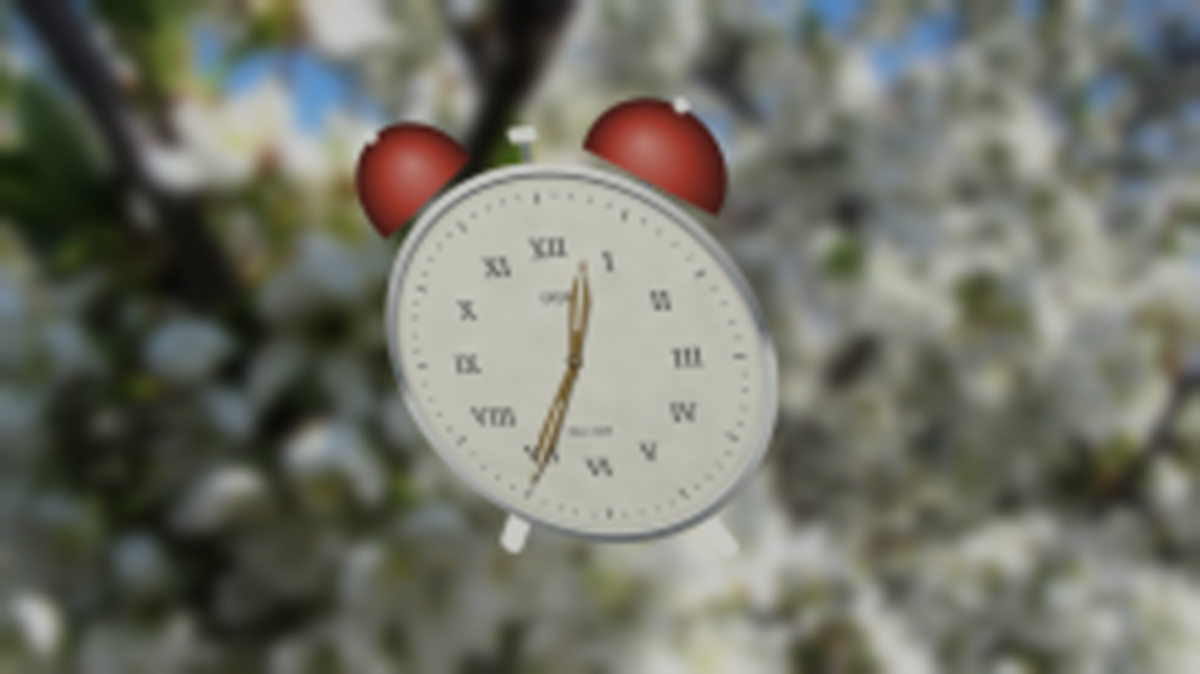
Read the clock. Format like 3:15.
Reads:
12:35
